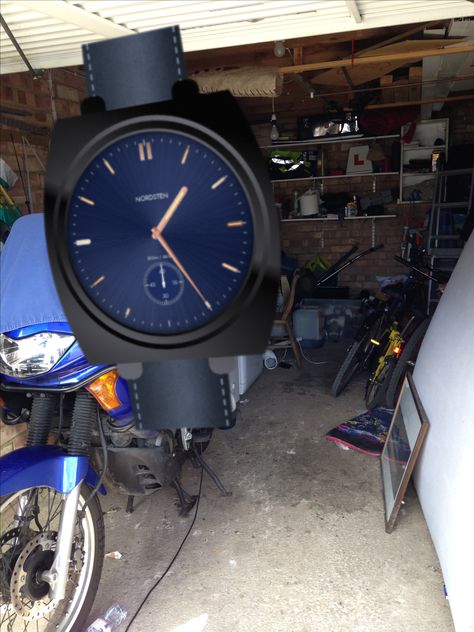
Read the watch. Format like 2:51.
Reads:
1:25
